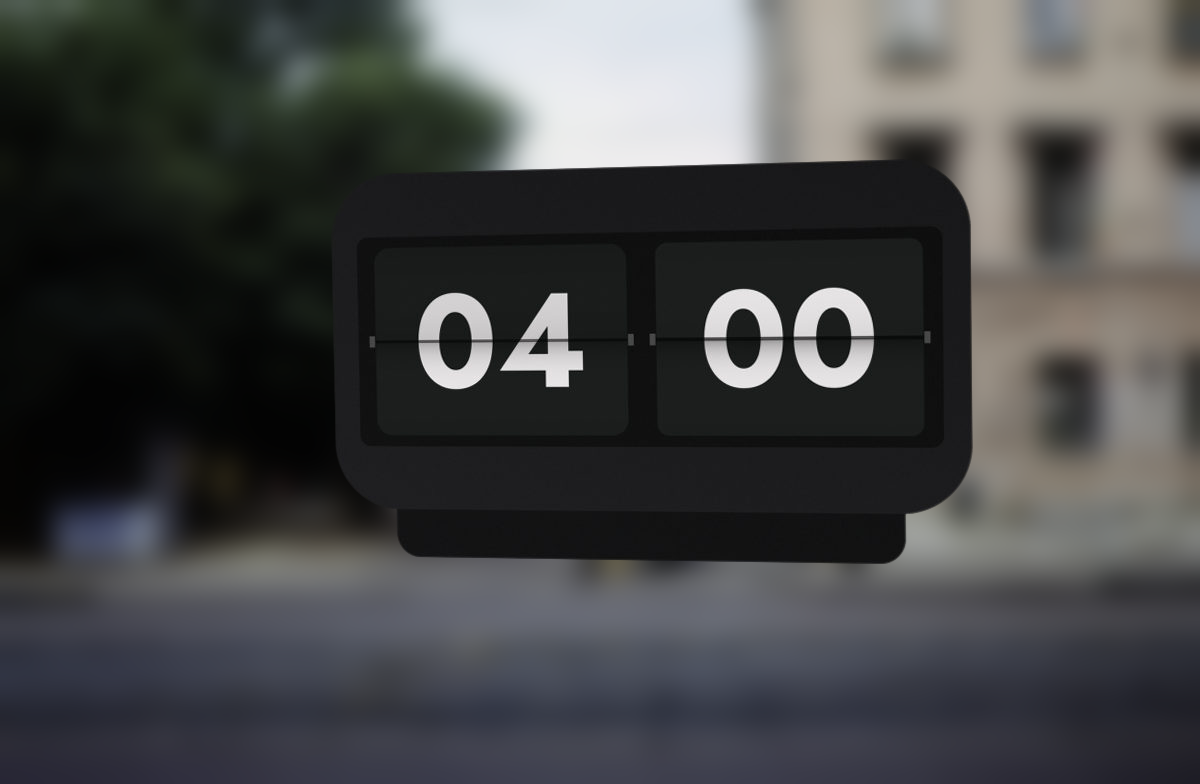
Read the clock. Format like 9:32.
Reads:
4:00
